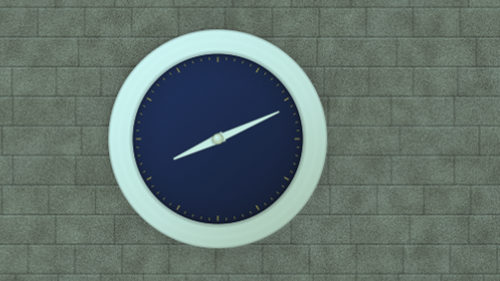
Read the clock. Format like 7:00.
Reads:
8:11
